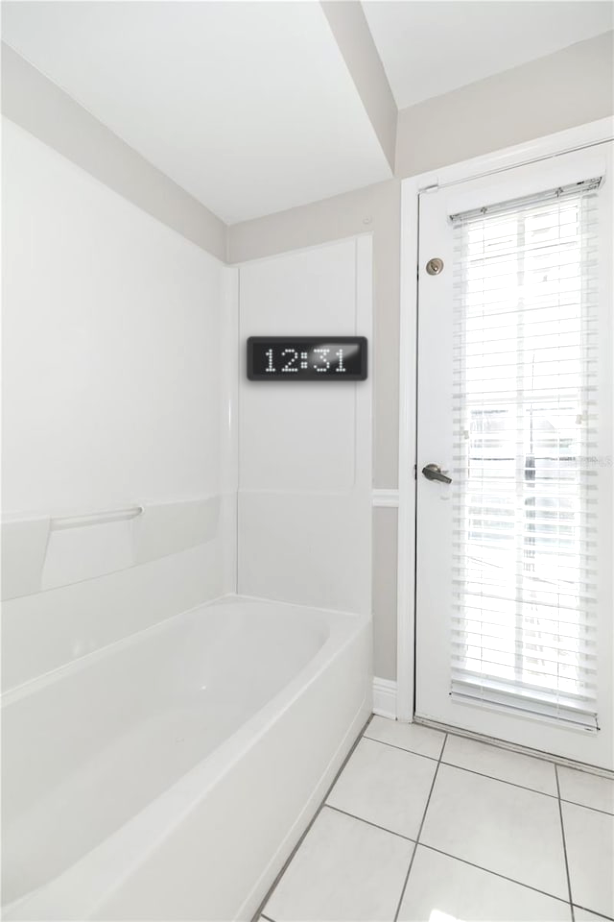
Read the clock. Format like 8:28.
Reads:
12:31
